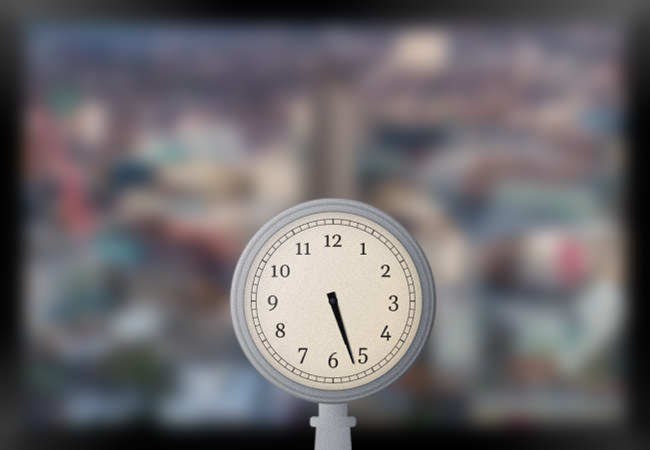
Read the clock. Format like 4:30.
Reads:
5:27
